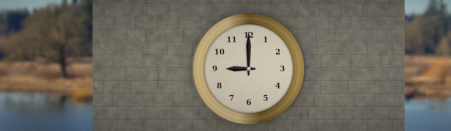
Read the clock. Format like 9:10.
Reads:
9:00
